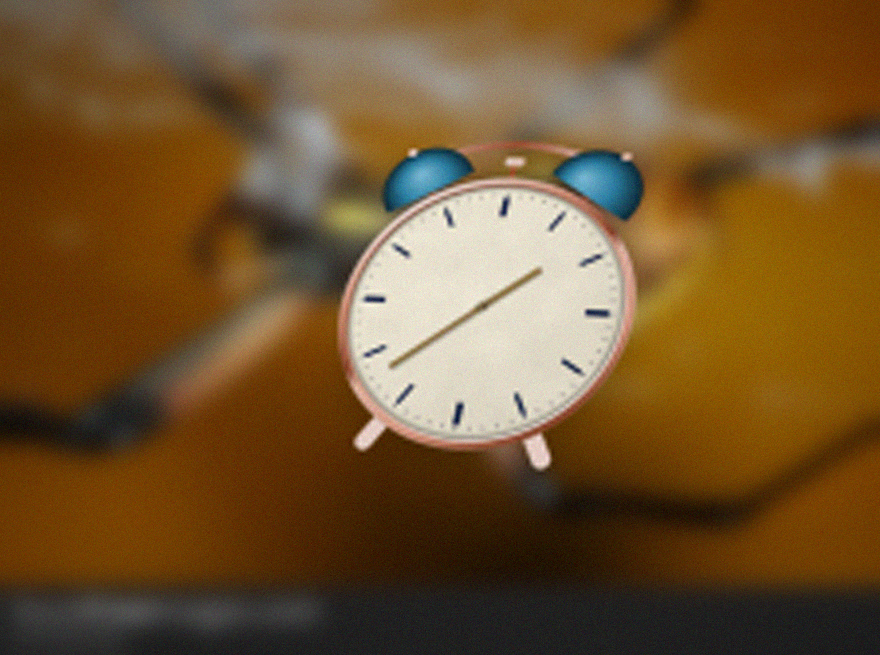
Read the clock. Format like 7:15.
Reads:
1:38
